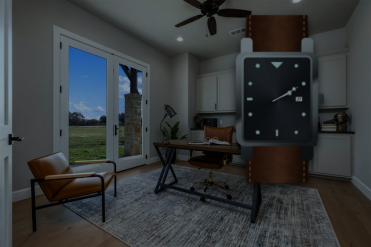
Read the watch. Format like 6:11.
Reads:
2:10
